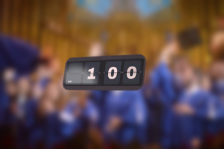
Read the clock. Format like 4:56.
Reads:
1:00
